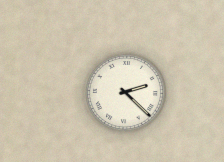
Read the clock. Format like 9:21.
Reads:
2:22
